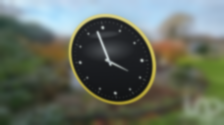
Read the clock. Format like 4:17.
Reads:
3:58
